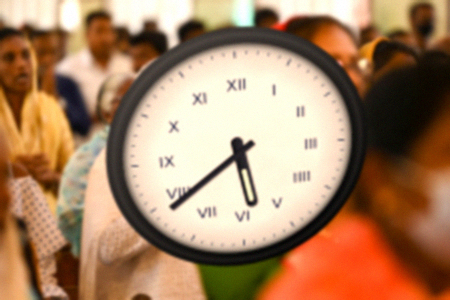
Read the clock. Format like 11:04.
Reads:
5:39
